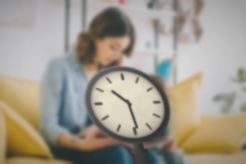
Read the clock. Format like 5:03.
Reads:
10:29
